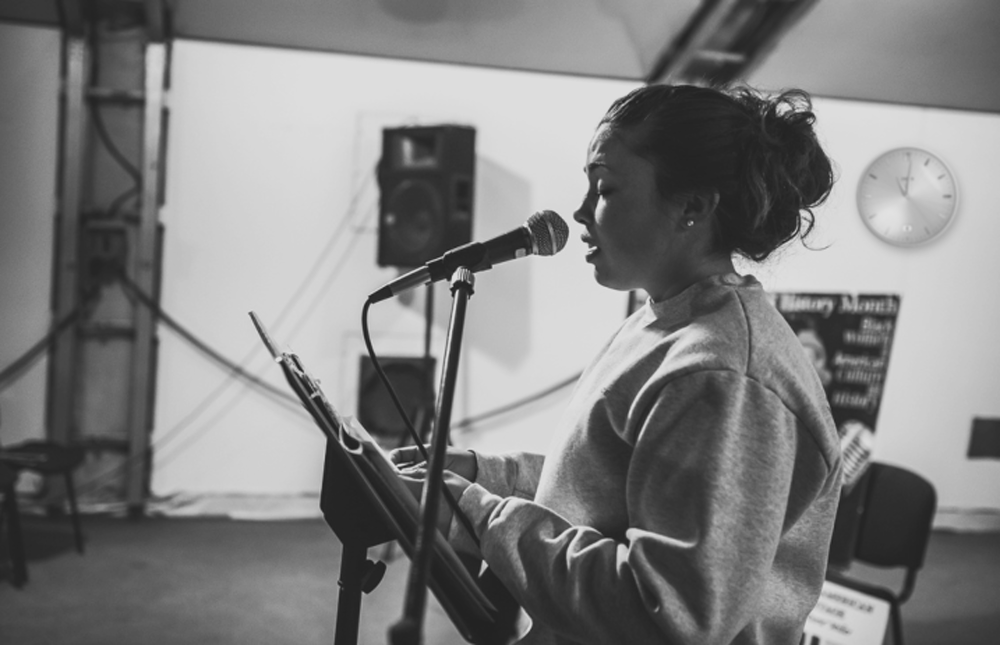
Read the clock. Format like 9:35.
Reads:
11:01
